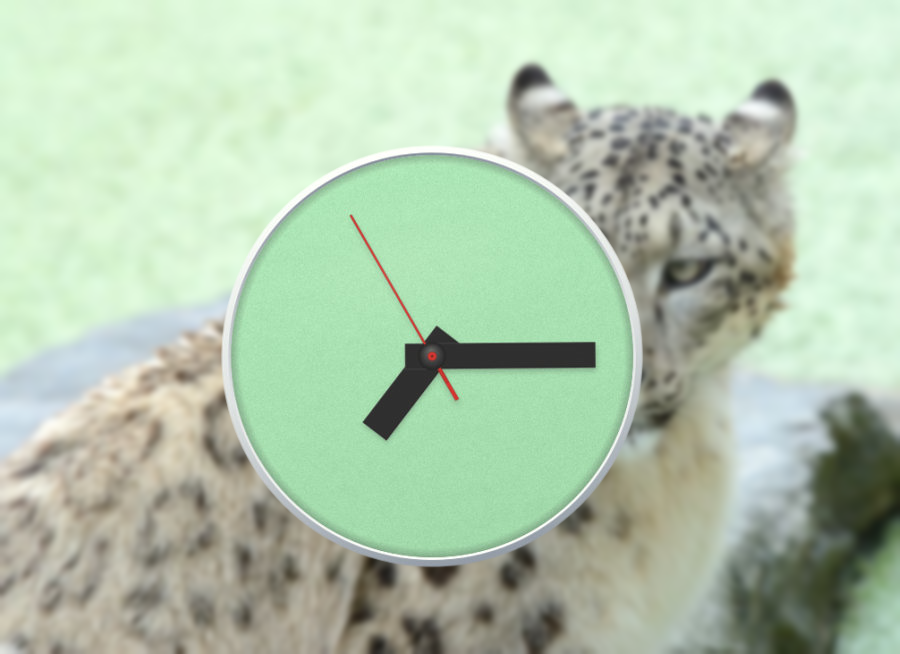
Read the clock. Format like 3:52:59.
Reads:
7:14:55
